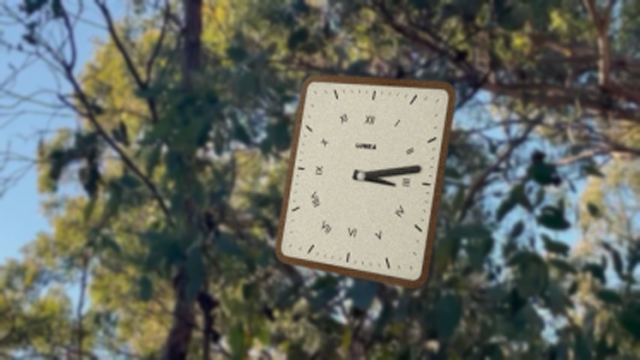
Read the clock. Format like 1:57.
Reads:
3:13
